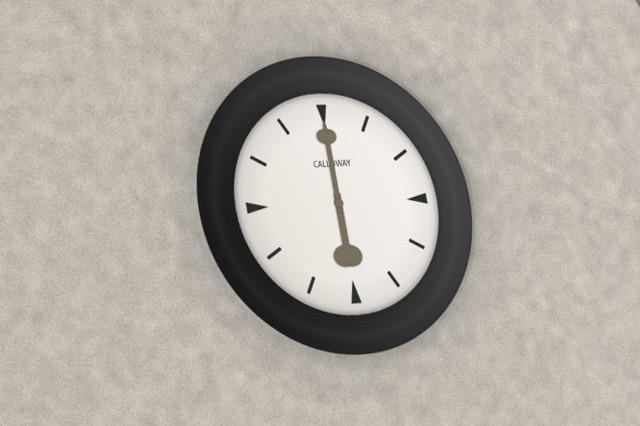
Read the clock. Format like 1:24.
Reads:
6:00
